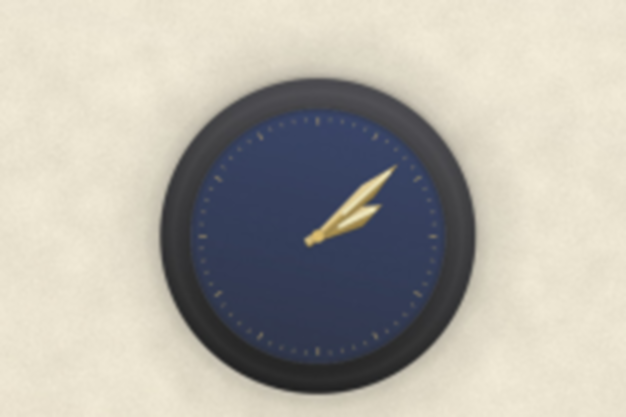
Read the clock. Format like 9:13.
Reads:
2:08
